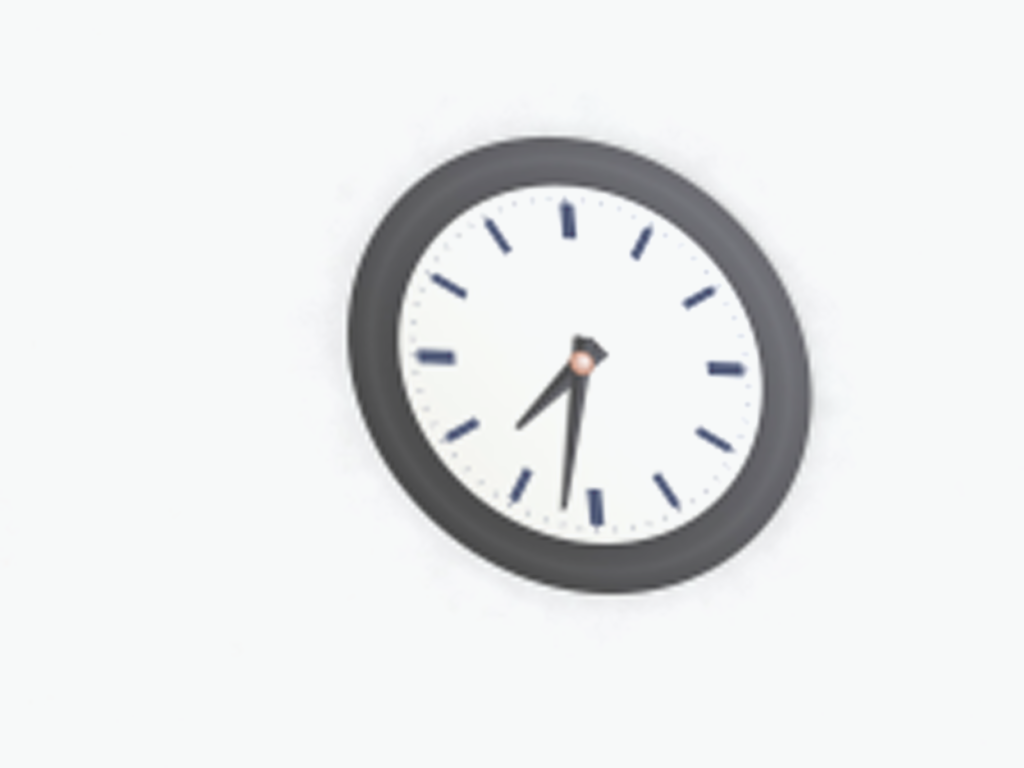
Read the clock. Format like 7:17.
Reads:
7:32
